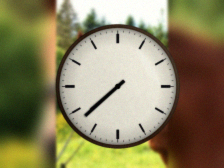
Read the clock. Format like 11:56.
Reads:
7:38
